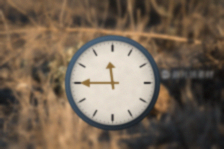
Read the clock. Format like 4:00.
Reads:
11:45
